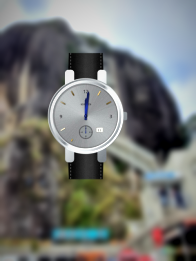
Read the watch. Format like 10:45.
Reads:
12:01
